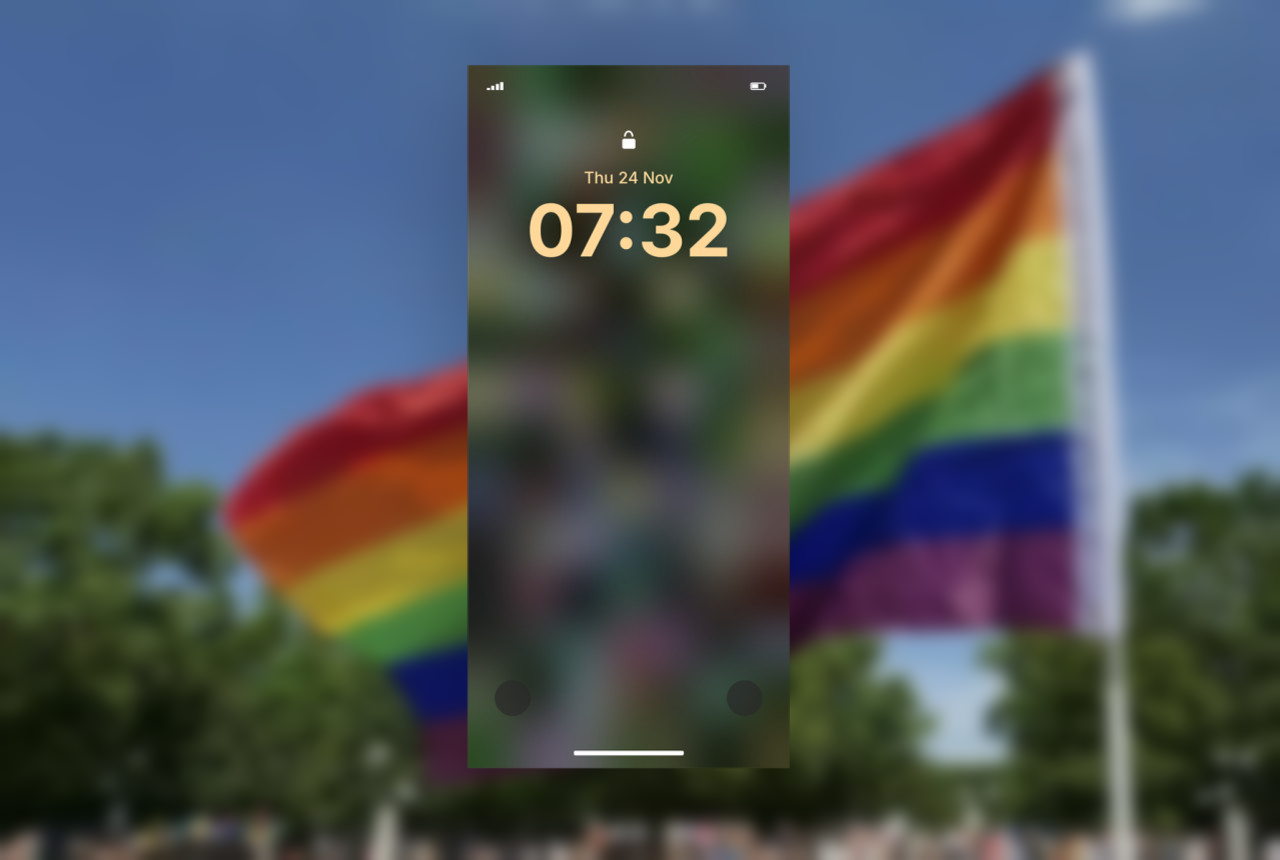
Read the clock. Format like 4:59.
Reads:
7:32
